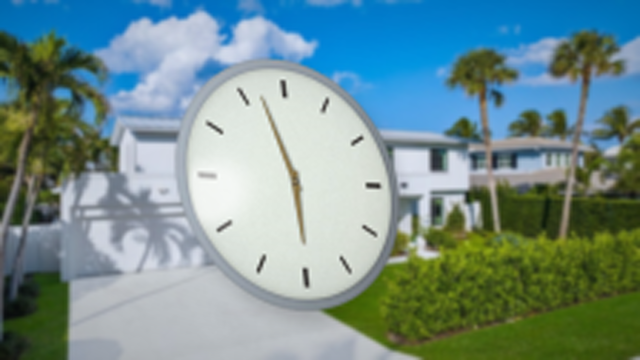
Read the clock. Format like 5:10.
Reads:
5:57
